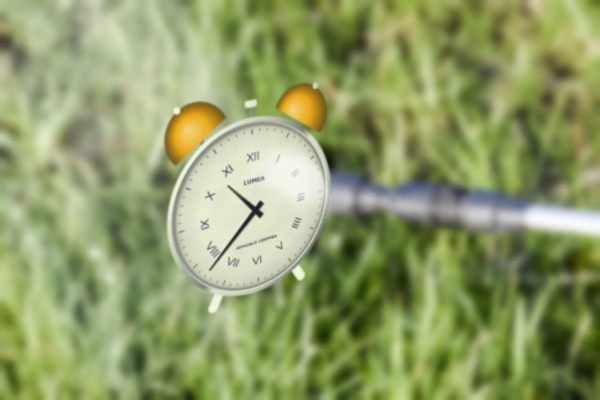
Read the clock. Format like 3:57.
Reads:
10:38
